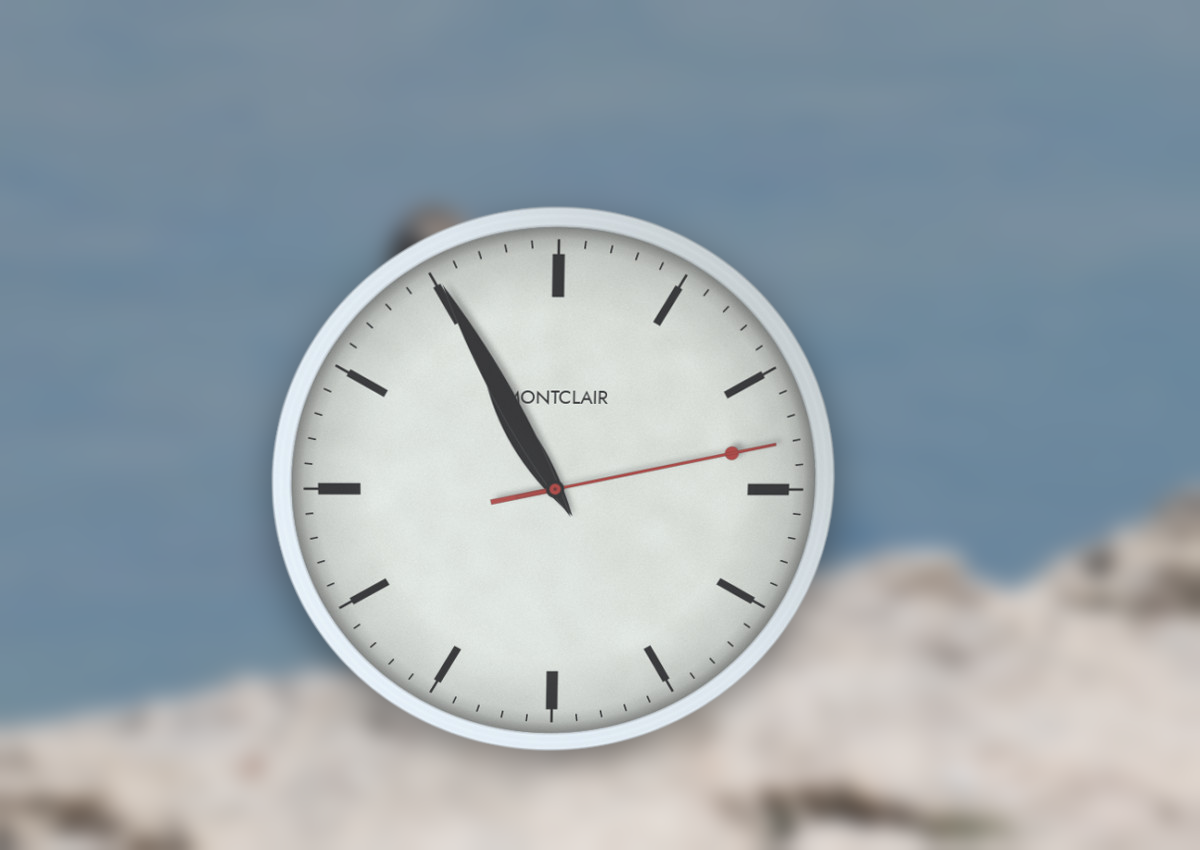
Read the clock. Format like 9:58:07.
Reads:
10:55:13
